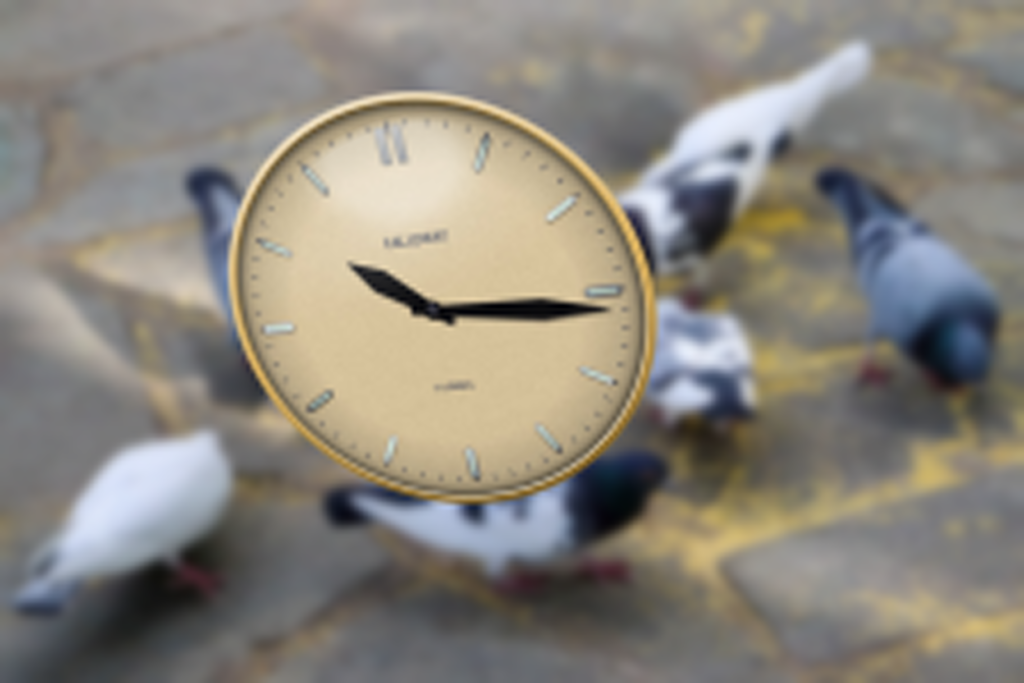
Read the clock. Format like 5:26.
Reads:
10:16
